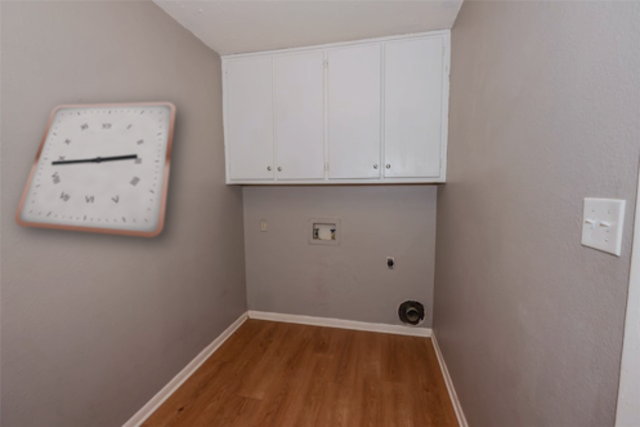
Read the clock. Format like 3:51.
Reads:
2:44
